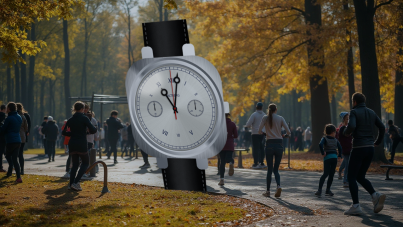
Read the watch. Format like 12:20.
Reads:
11:02
